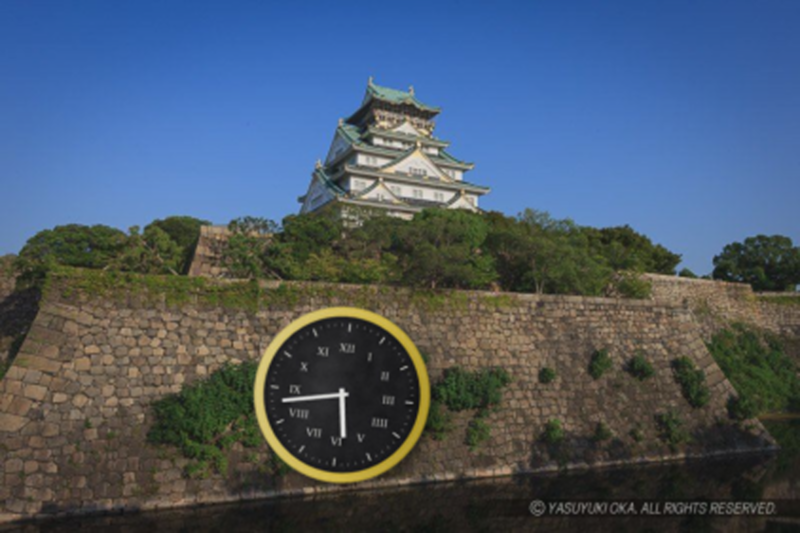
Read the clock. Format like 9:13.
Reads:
5:43
